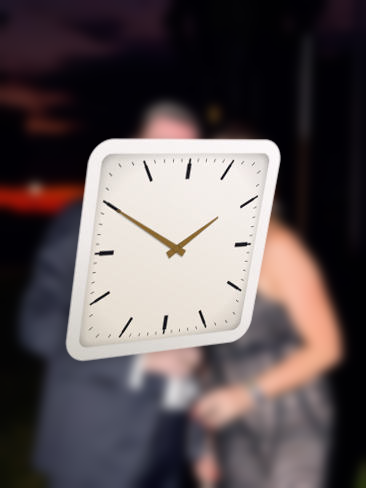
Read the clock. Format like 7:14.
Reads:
1:50
